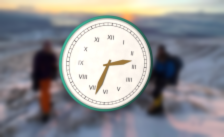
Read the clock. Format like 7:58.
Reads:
2:33
